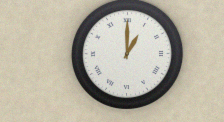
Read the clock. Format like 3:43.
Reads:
1:00
